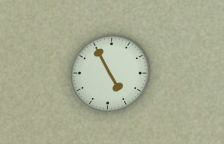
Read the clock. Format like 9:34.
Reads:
4:55
